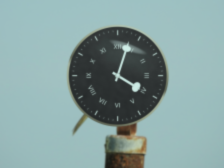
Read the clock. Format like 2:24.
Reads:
4:03
